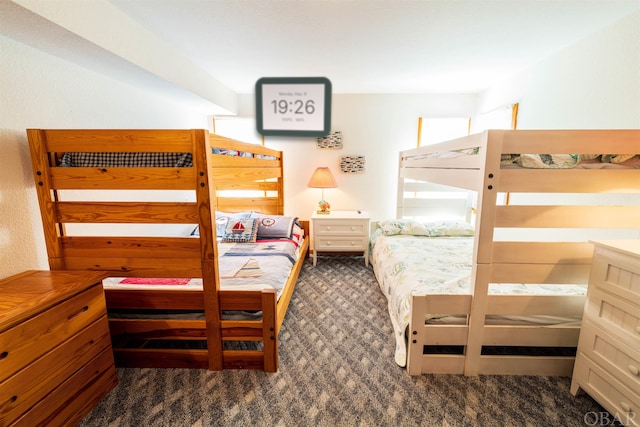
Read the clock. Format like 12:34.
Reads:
19:26
